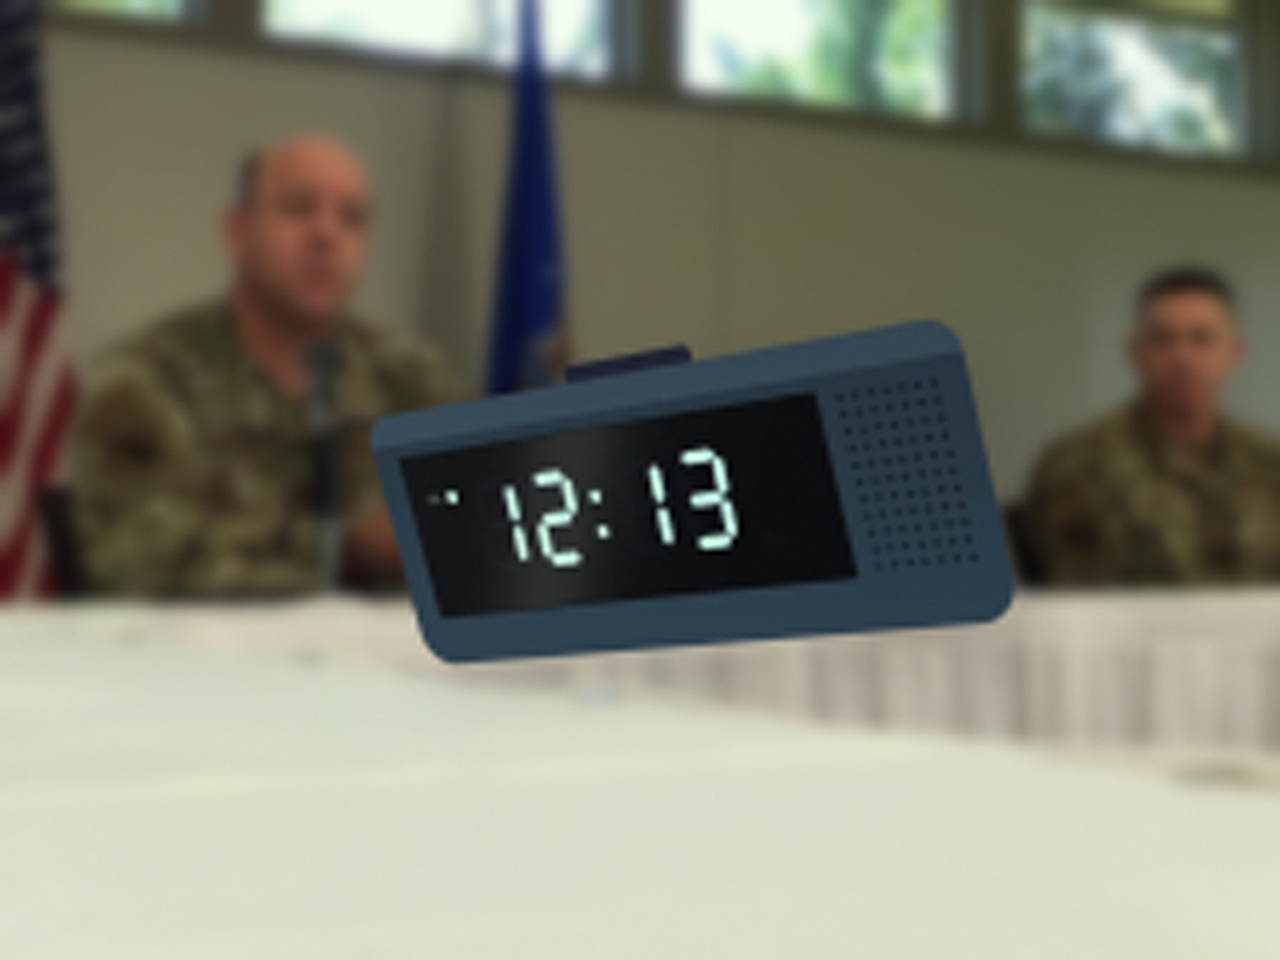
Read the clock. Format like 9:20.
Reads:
12:13
